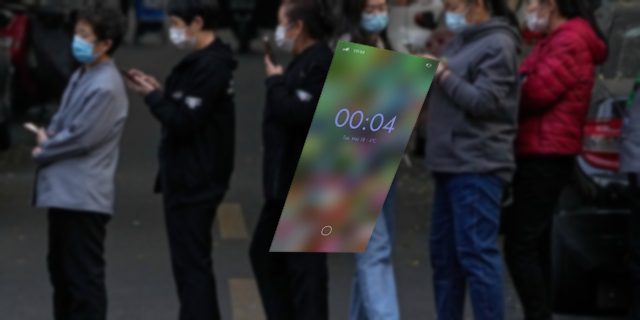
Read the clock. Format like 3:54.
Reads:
0:04
